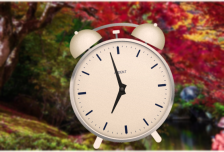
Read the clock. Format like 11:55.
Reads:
6:58
